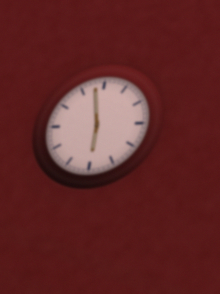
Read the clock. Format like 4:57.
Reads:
5:58
